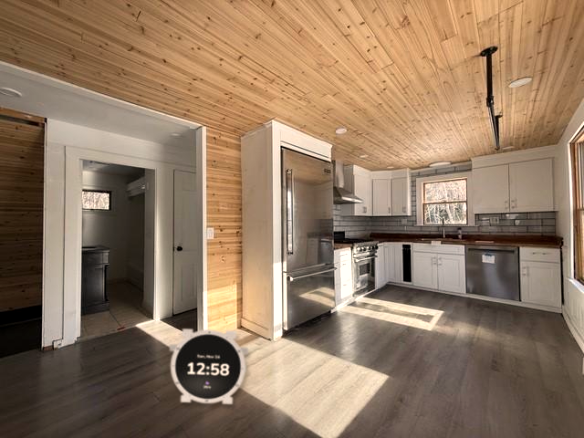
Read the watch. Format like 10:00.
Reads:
12:58
